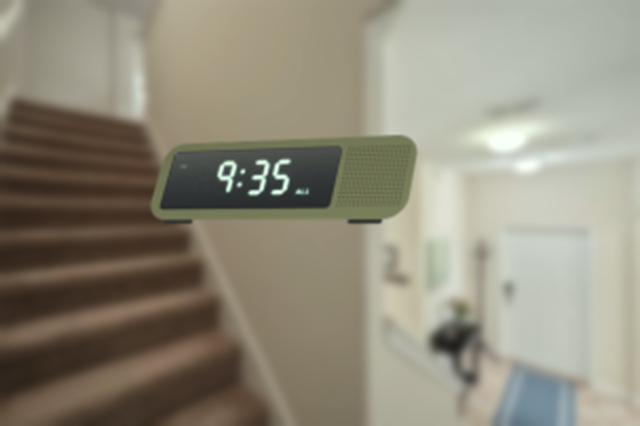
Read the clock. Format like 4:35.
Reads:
9:35
